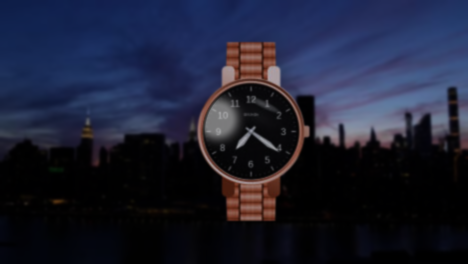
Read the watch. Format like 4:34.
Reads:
7:21
